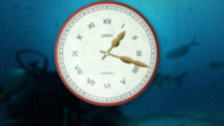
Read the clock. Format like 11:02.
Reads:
1:18
